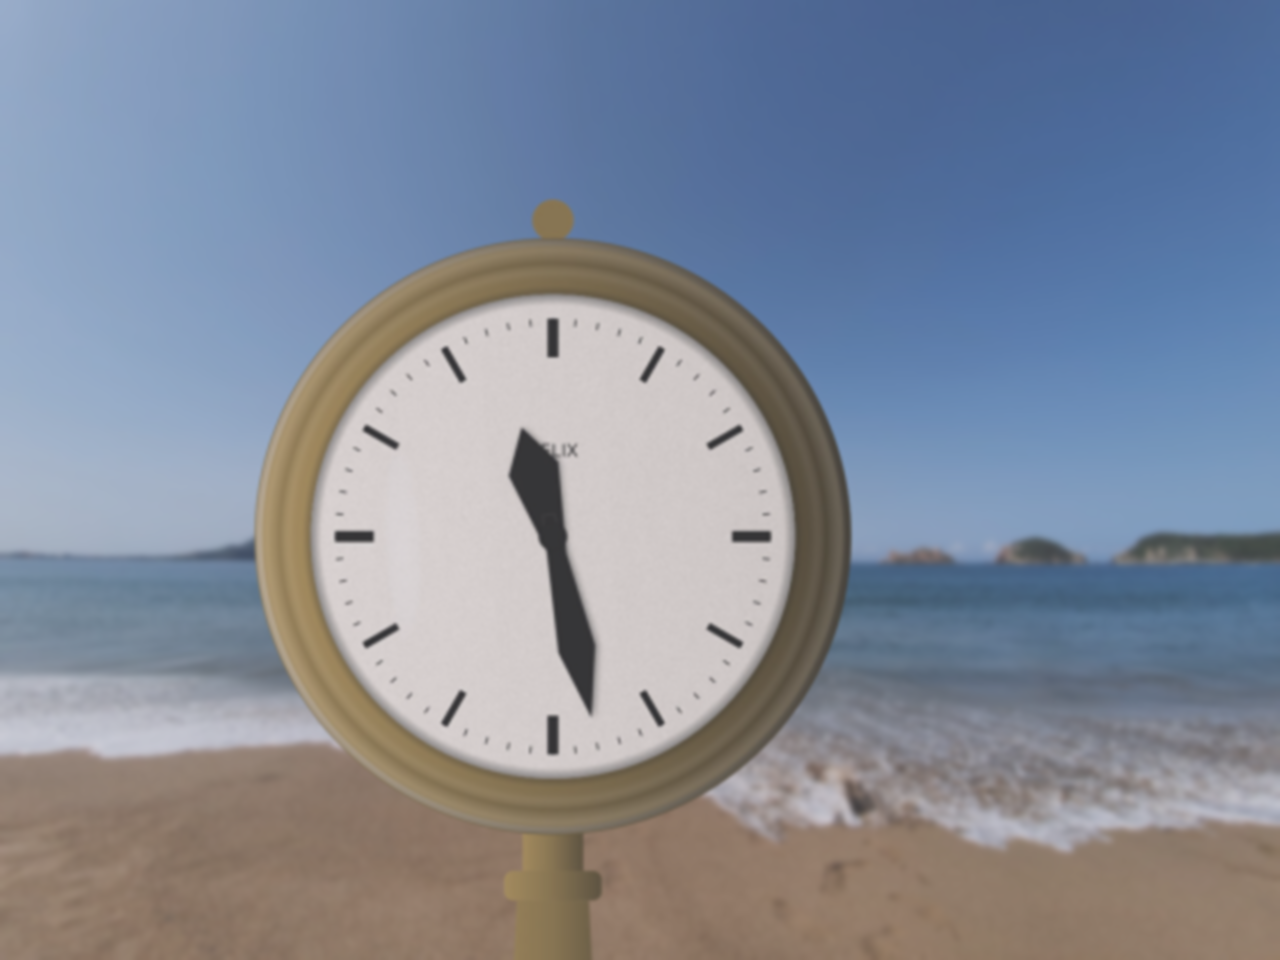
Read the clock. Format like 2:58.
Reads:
11:28
